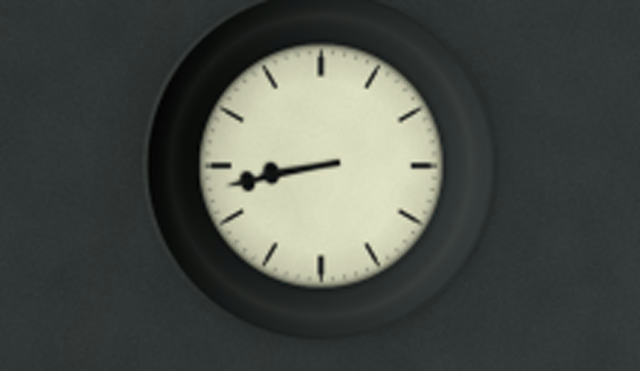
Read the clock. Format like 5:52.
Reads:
8:43
